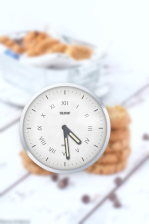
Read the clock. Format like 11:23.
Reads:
4:29
